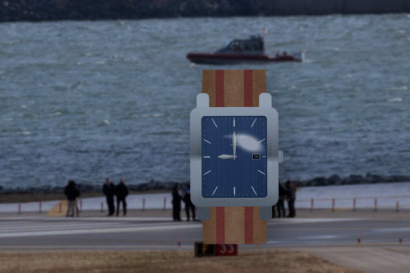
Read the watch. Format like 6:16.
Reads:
9:00
